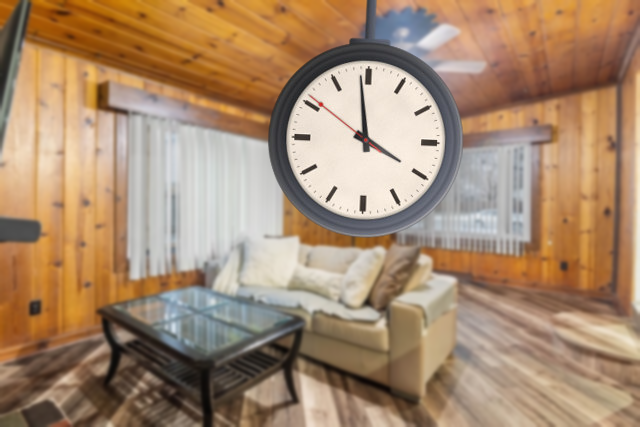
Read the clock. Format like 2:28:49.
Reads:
3:58:51
